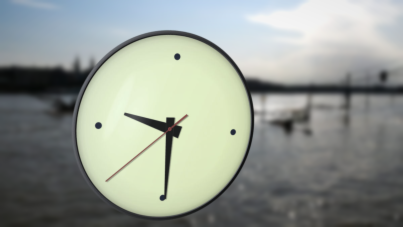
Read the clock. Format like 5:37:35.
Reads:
9:29:38
